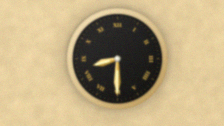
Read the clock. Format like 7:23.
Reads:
8:30
